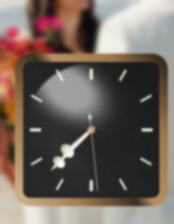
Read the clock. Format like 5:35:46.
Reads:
7:37:29
